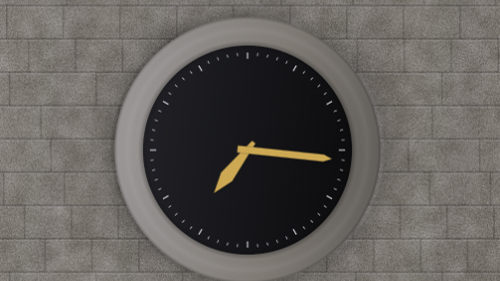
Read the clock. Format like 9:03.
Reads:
7:16
